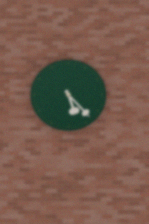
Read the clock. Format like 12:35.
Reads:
5:23
